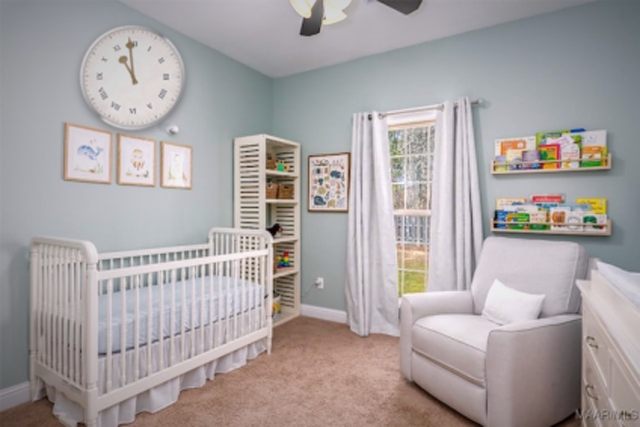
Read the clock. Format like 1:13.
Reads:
10:59
